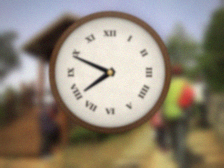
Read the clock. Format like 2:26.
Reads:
7:49
